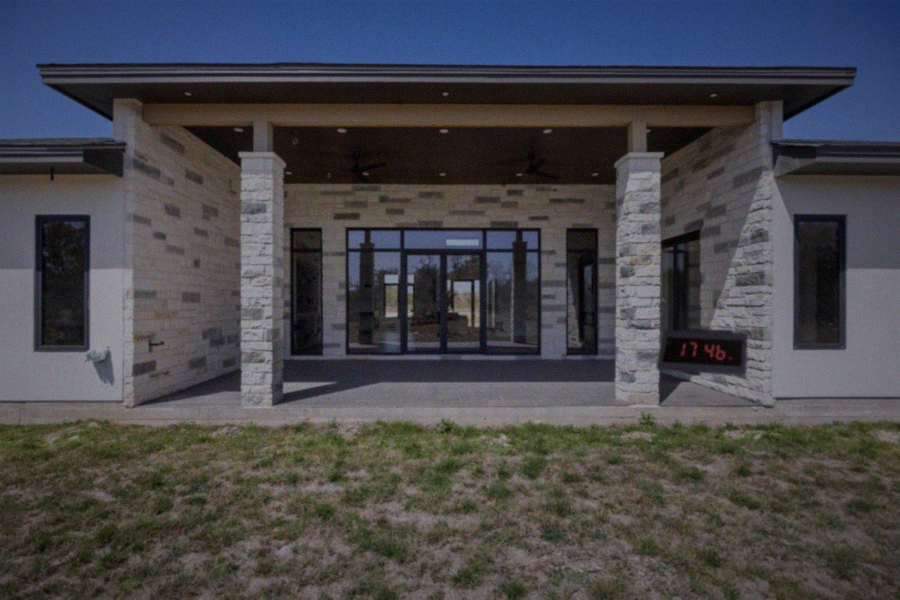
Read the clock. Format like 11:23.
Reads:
17:46
